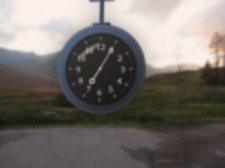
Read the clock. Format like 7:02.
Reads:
7:05
